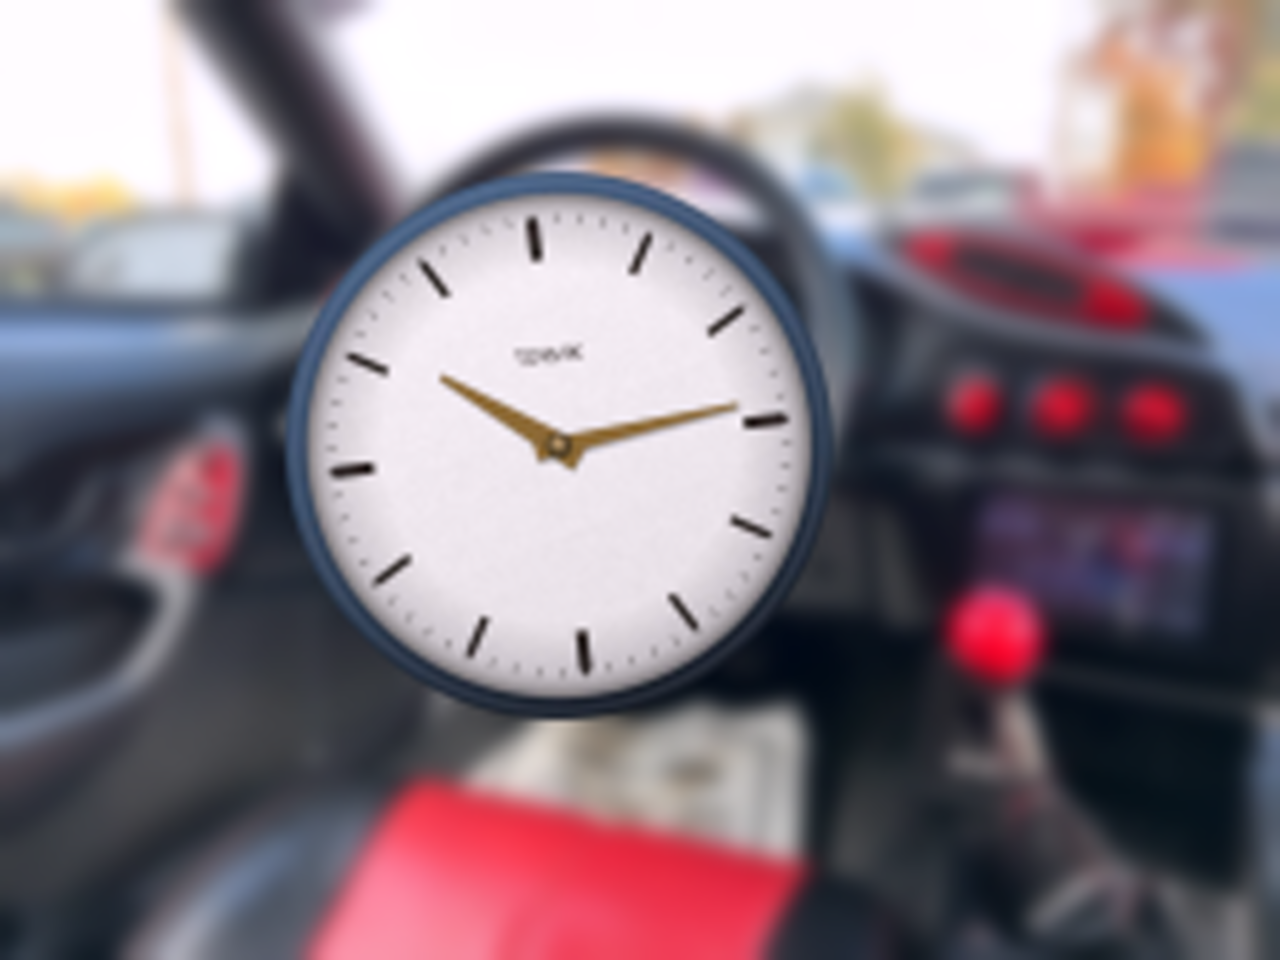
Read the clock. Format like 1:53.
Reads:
10:14
